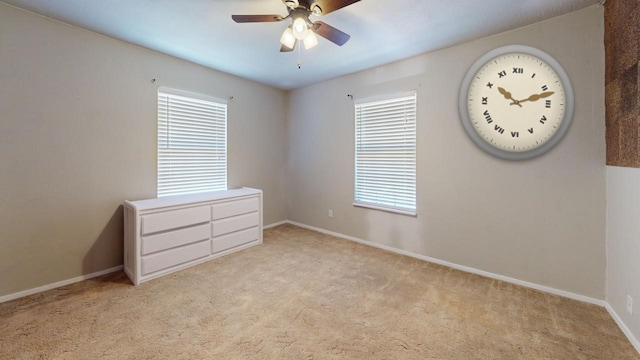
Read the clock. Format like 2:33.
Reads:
10:12
